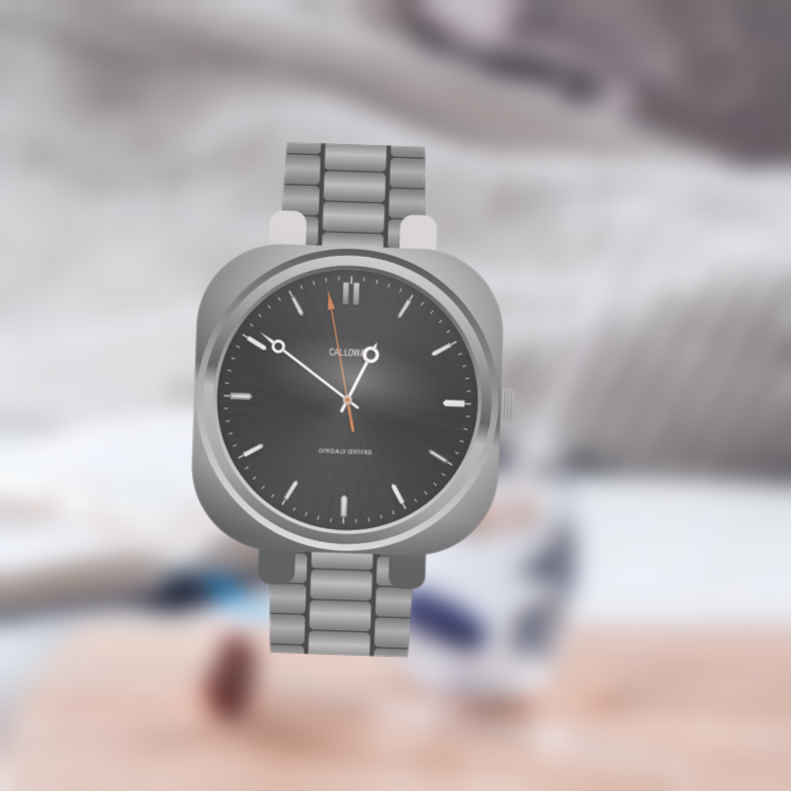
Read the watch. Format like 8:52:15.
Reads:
12:50:58
